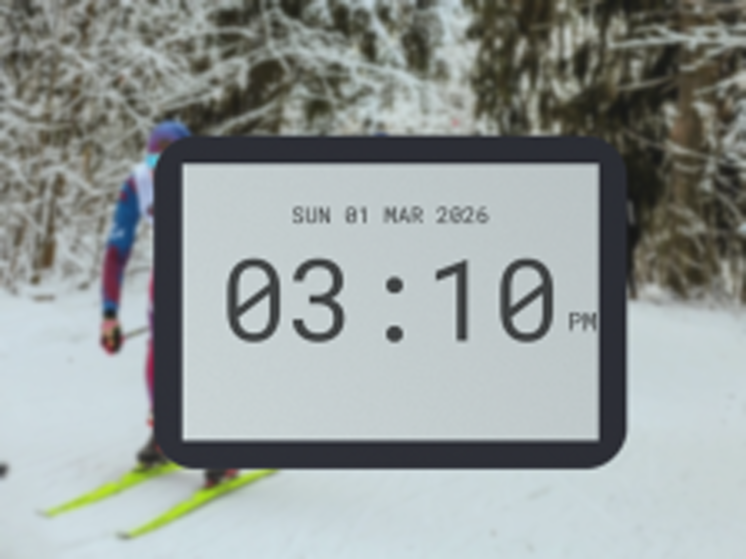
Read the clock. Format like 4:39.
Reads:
3:10
